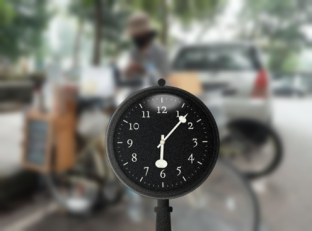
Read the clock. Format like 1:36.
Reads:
6:07
